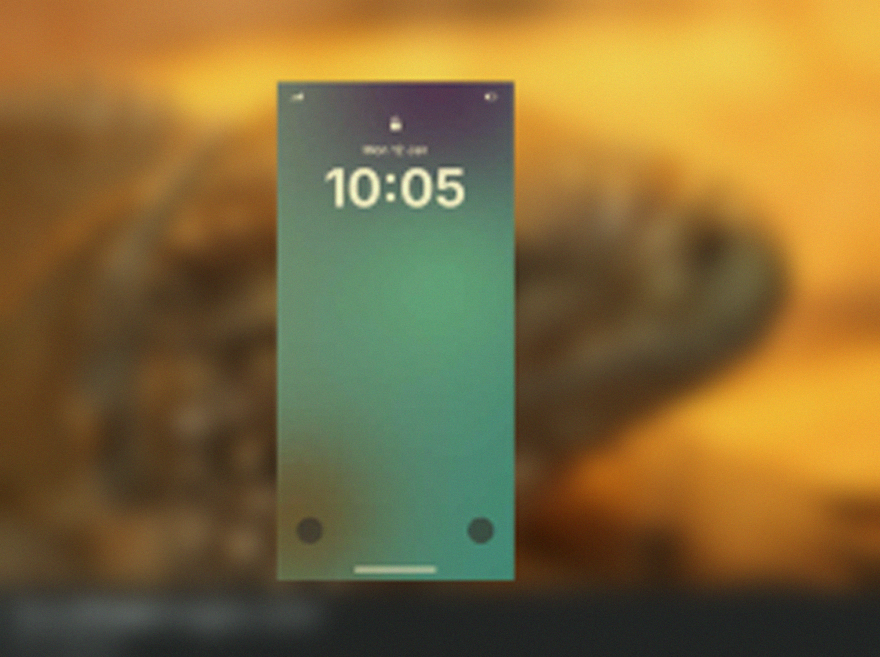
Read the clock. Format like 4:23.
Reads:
10:05
